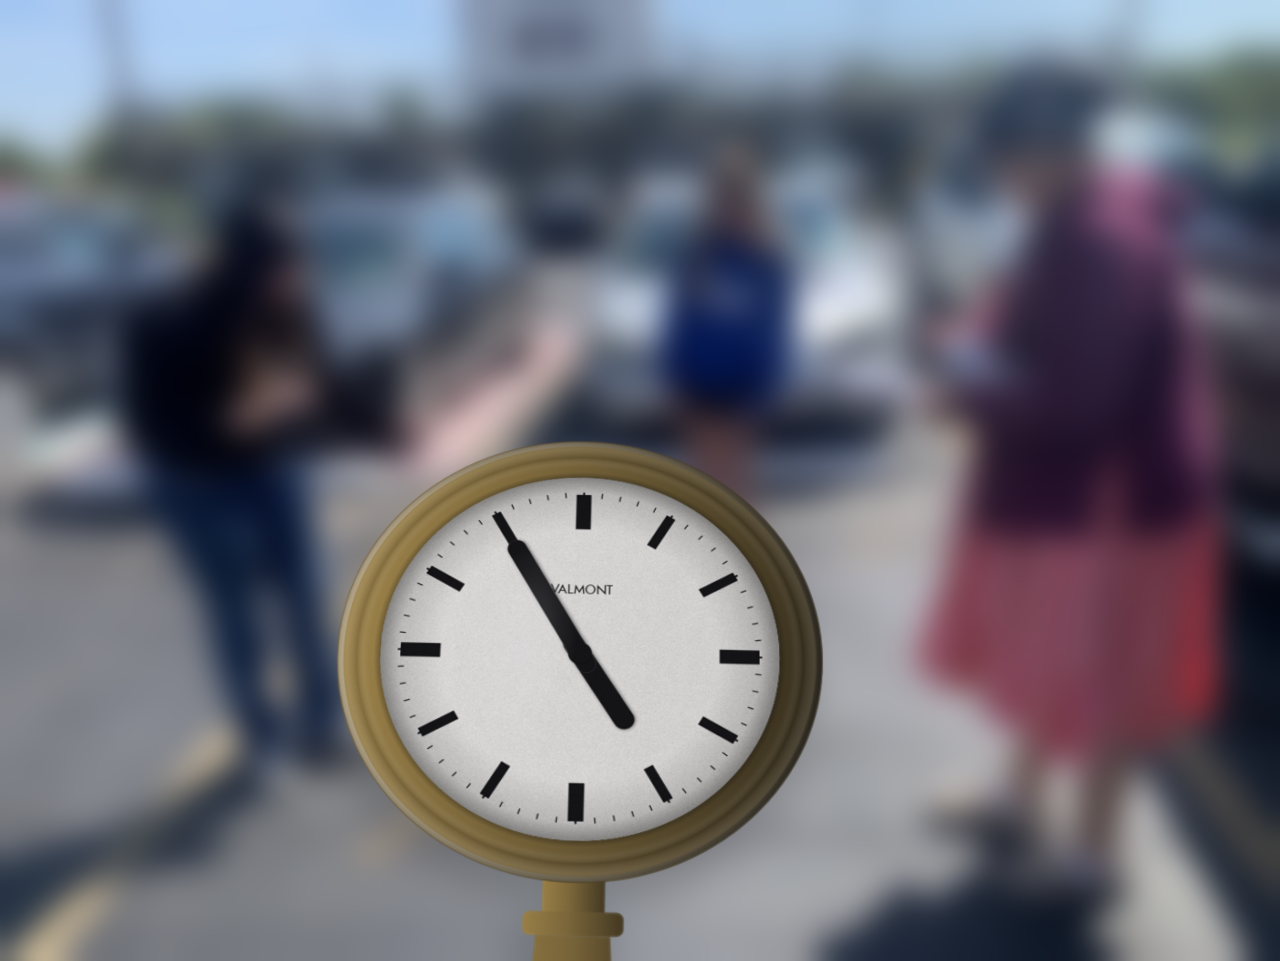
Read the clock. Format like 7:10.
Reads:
4:55
